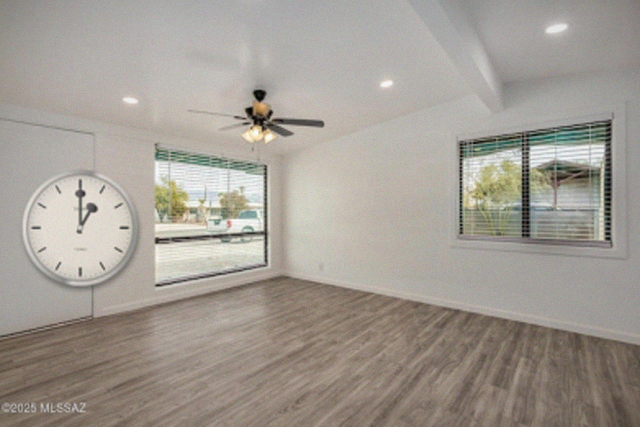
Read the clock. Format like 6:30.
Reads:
1:00
